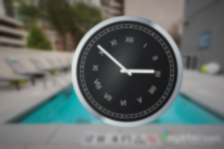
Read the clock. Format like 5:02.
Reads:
2:51
